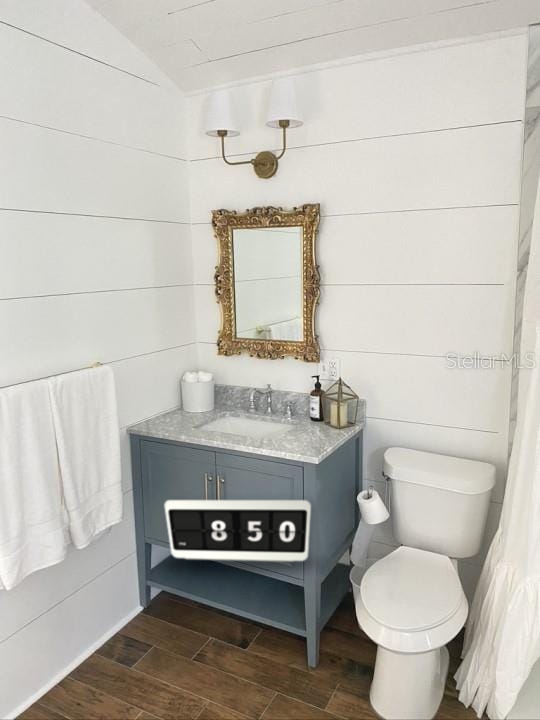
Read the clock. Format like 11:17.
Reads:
8:50
